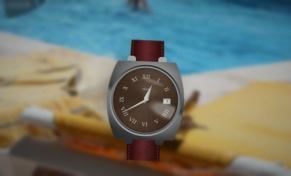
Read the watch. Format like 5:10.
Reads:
12:40
